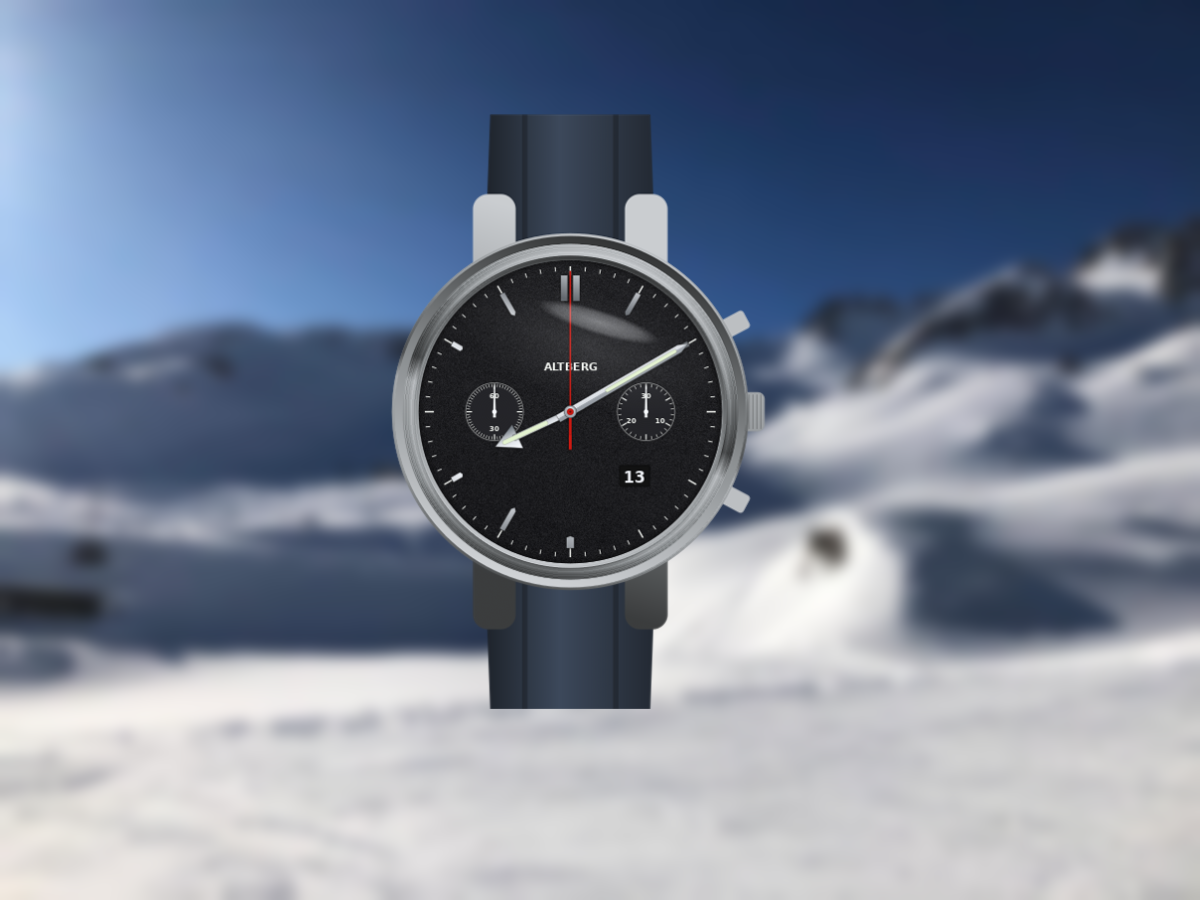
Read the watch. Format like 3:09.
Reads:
8:10
